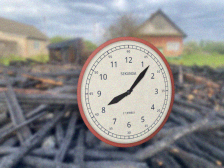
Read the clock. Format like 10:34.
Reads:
8:07
